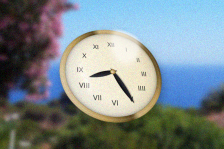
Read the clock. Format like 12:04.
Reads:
8:25
